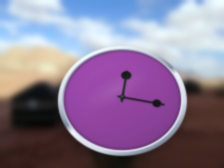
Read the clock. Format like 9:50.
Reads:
12:17
